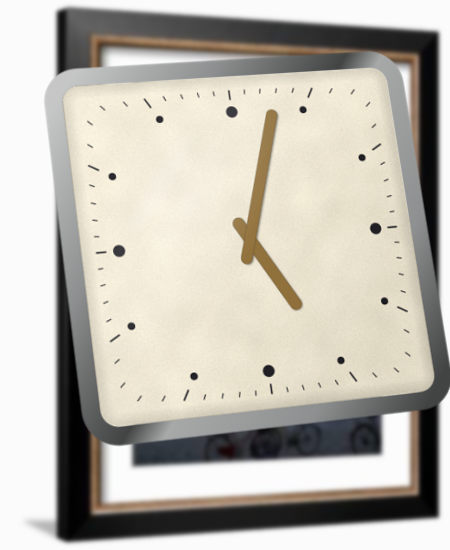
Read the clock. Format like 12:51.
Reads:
5:03
